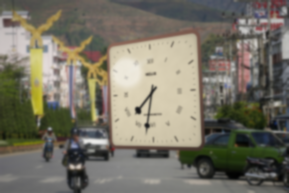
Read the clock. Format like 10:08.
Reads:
7:32
